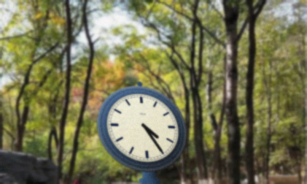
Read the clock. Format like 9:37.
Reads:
4:25
